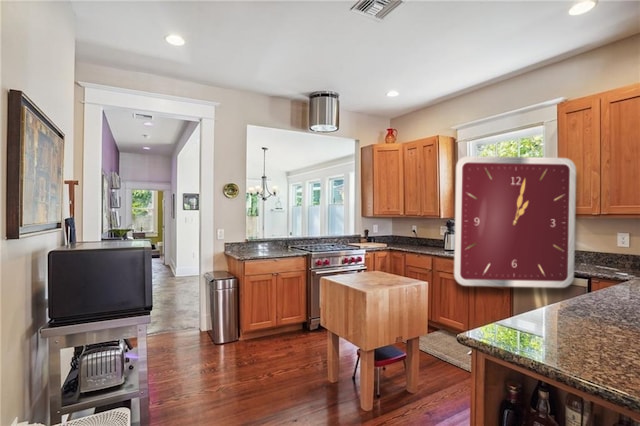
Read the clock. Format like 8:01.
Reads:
1:02
